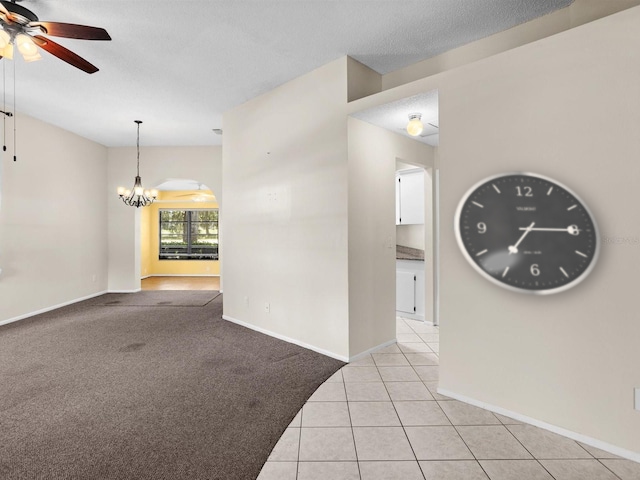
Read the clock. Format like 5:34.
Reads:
7:15
